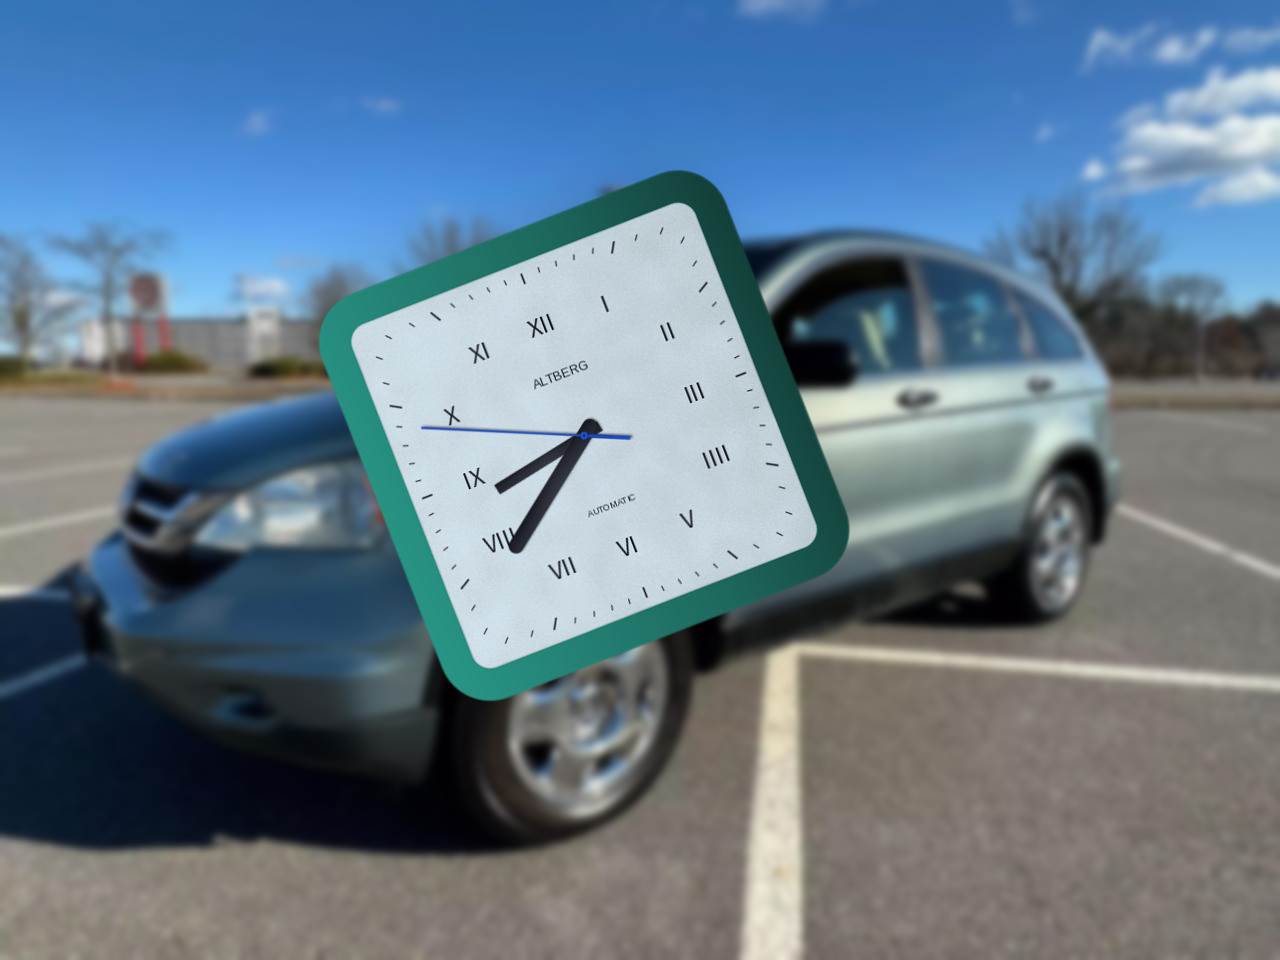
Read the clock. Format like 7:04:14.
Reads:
8:38:49
